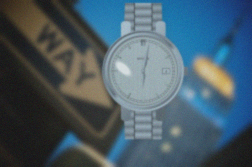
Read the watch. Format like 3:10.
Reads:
6:02
